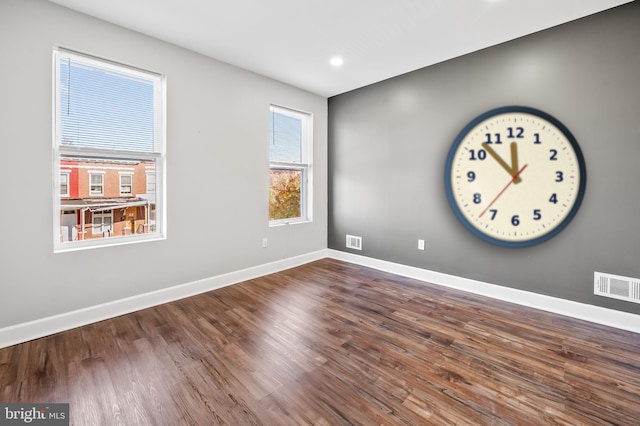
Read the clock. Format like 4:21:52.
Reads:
11:52:37
